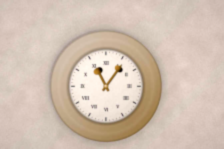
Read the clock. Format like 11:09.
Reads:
11:06
